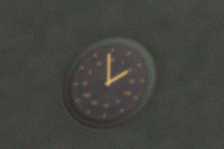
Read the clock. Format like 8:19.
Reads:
1:59
